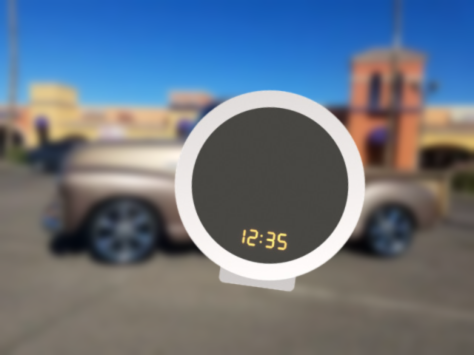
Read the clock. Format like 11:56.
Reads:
12:35
